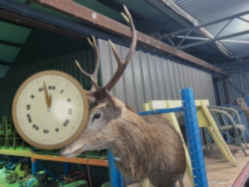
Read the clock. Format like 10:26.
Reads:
11:57
